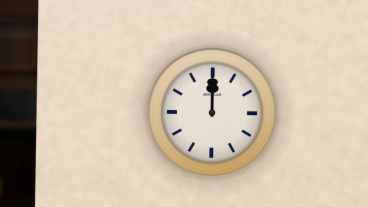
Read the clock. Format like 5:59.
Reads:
12:00
